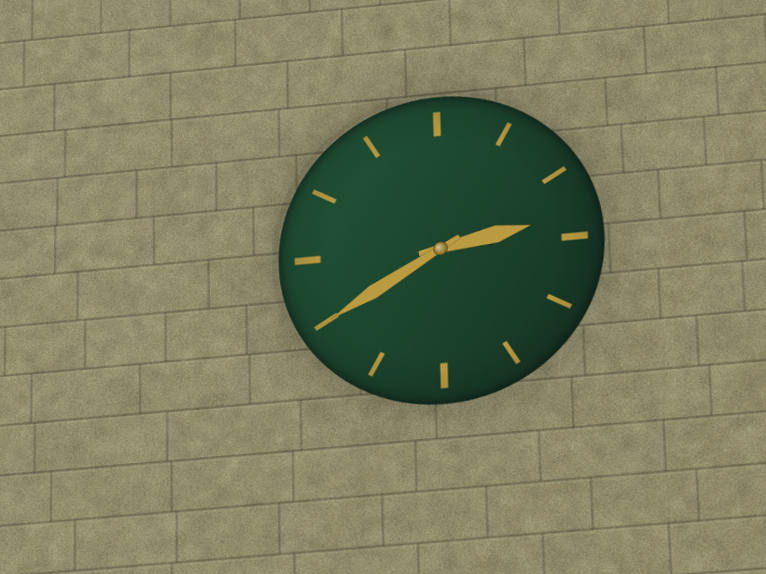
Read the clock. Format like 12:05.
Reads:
2:40
